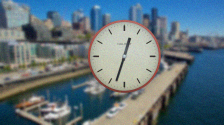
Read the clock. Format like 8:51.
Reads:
12:33
